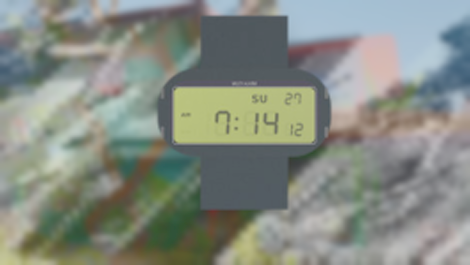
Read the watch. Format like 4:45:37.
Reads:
7:14:12
